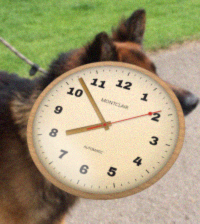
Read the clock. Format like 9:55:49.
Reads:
7:52:09
